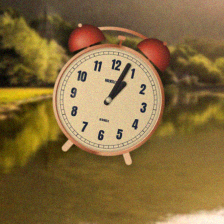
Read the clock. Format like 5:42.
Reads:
1:03
